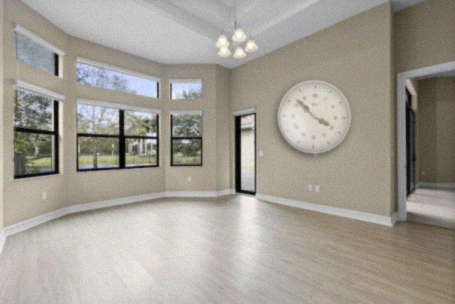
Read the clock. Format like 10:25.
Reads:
3:52
